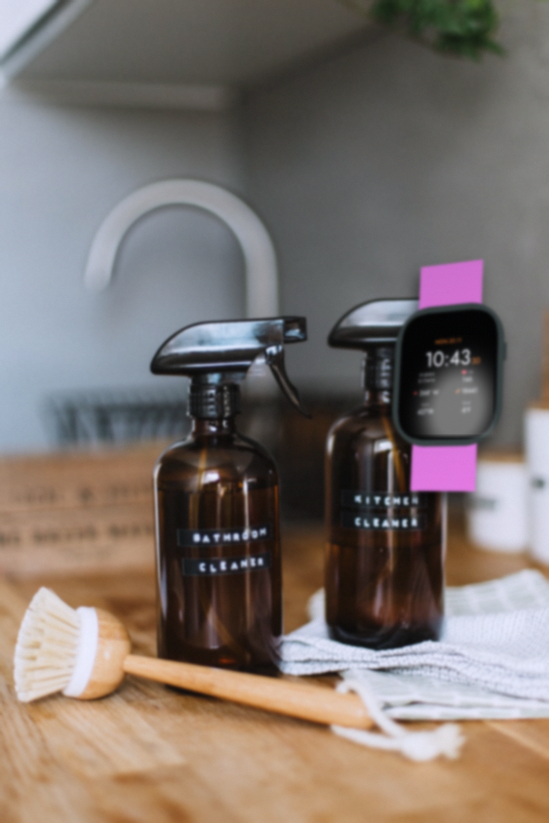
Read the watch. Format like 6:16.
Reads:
10:43
